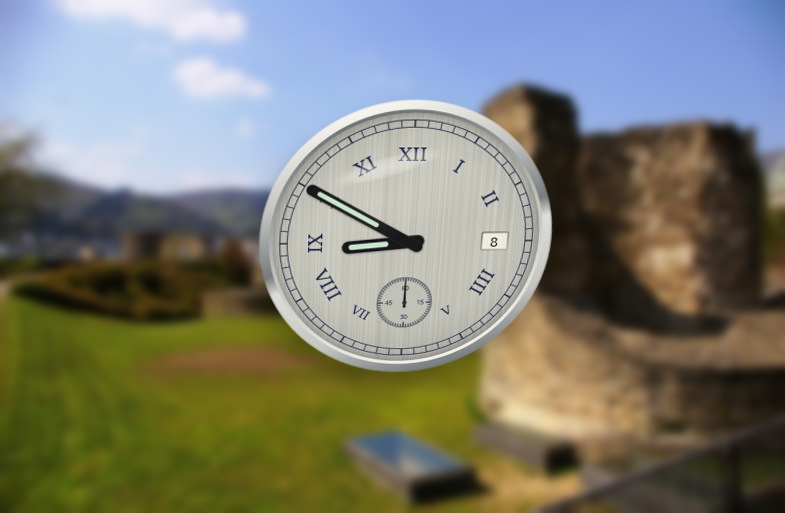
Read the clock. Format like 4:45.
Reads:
8:50
